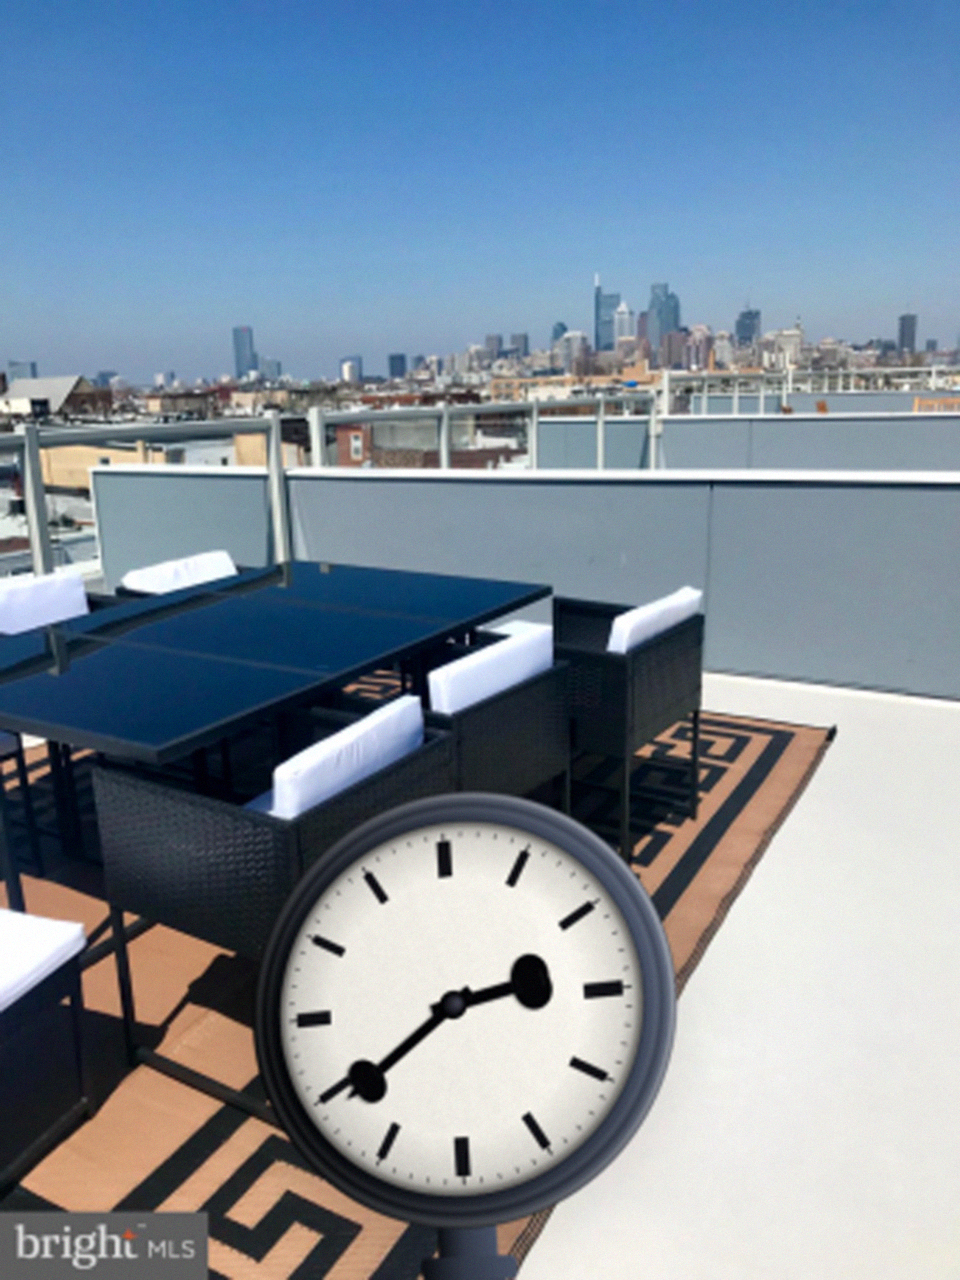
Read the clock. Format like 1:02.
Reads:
2:39
